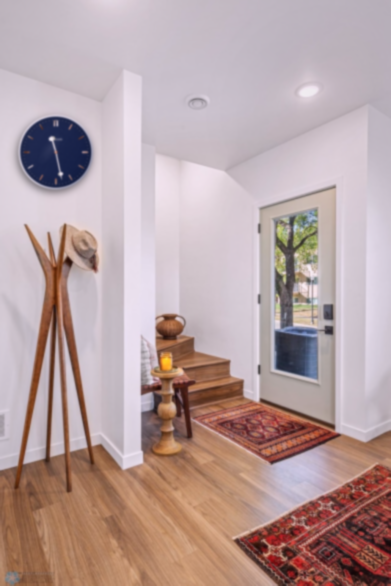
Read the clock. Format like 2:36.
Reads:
11:28
